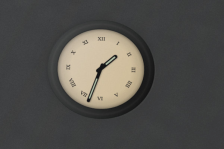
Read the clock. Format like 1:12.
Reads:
1:33
